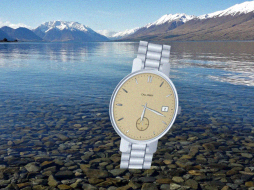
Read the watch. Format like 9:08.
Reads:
6:18
